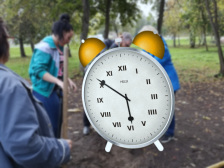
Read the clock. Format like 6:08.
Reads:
5:51
